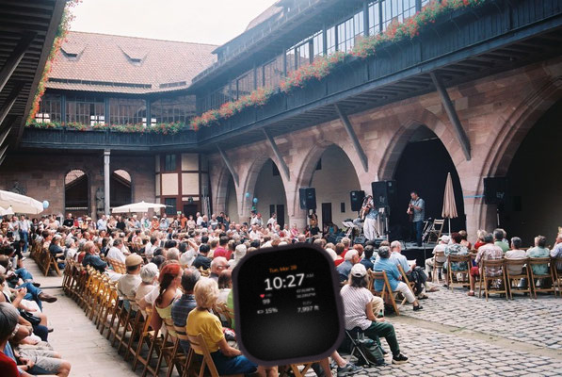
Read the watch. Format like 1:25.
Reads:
10:27
